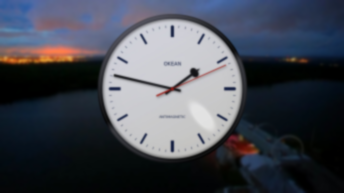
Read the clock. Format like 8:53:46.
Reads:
1:47:11
